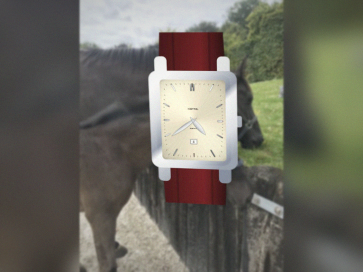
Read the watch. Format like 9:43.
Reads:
4:39
